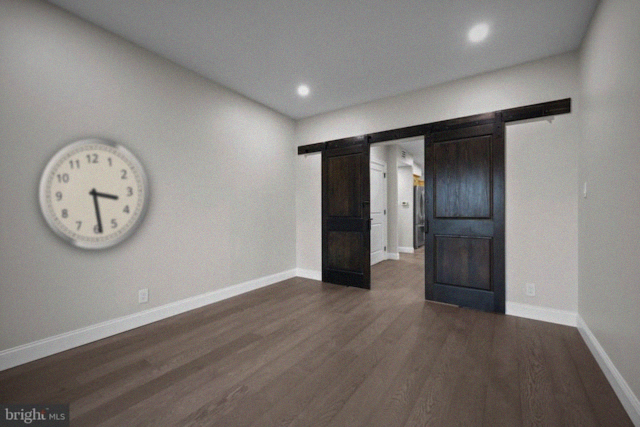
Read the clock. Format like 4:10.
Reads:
3:29
